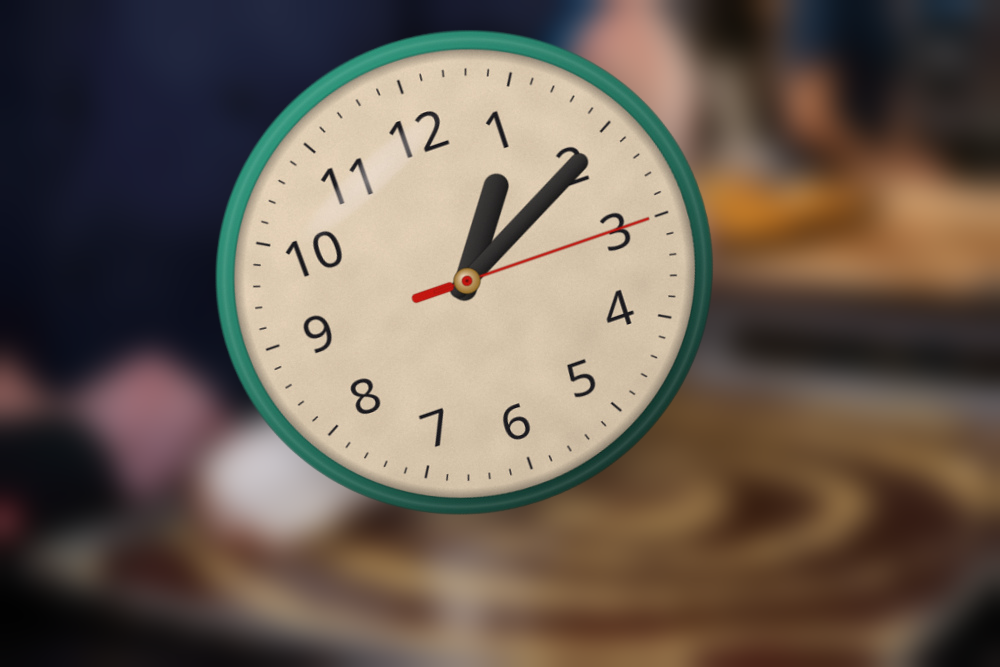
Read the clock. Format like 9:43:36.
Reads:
1:10:15
